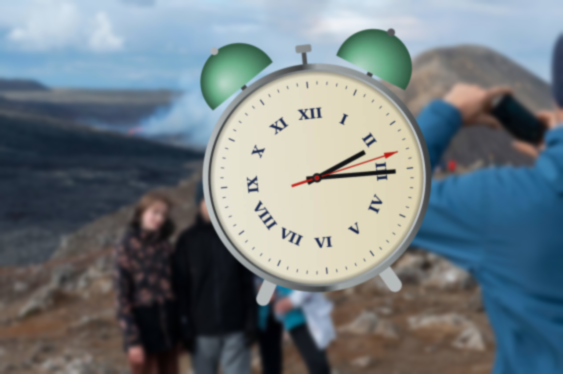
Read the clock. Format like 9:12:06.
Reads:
2:15:13
